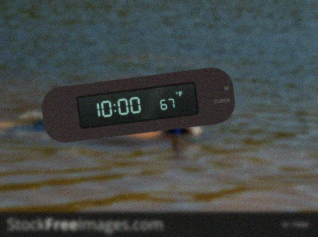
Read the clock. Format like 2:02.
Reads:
10:00
